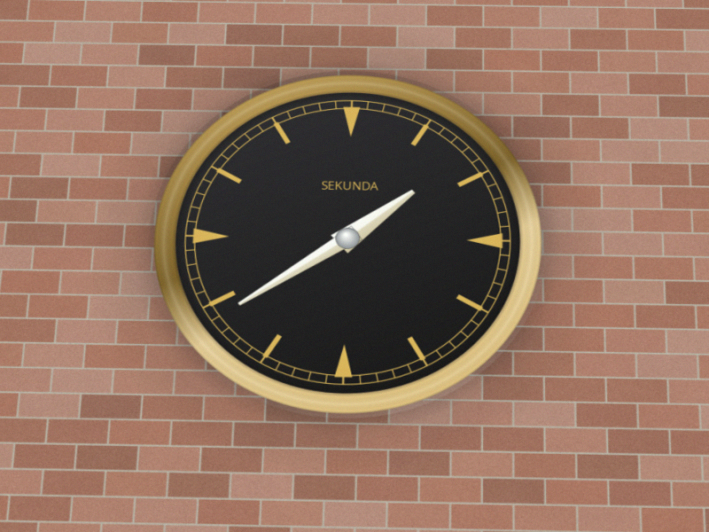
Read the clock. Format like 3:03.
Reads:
1:39
